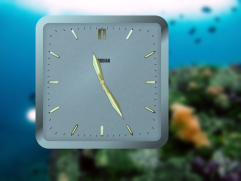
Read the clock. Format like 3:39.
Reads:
11:25
